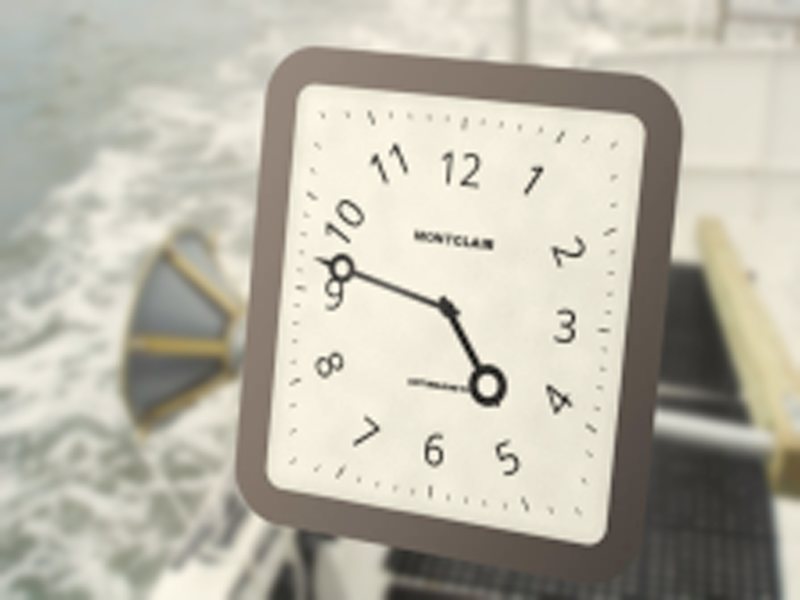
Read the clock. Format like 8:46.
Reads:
4:47
